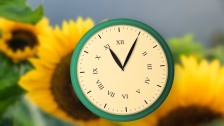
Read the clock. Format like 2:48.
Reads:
11:05
